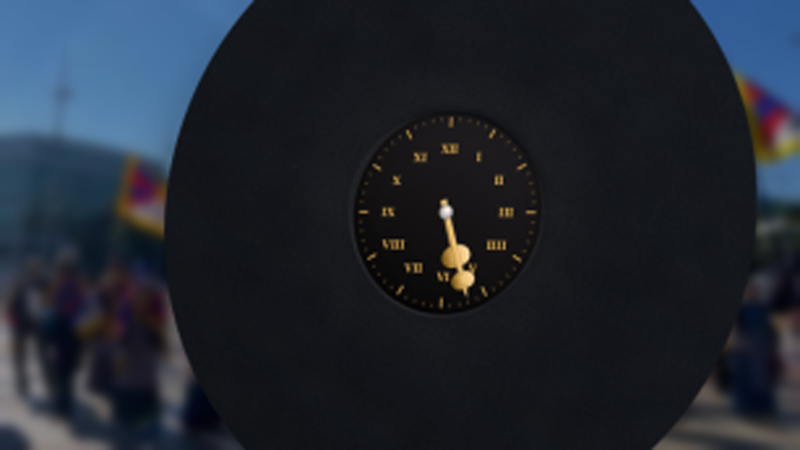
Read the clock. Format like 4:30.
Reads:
5:27
